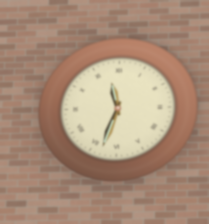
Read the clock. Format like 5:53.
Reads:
11:33
